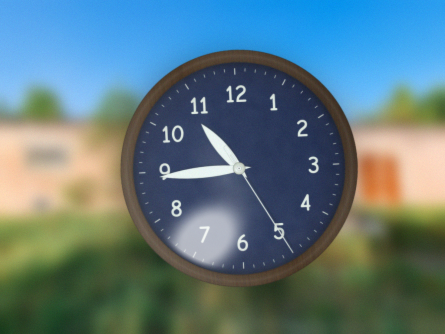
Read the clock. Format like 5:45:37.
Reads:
10:44:25
